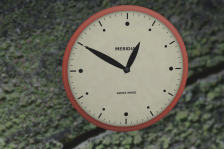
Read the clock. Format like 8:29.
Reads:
12:50
